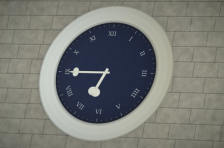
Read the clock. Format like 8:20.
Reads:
6:45
